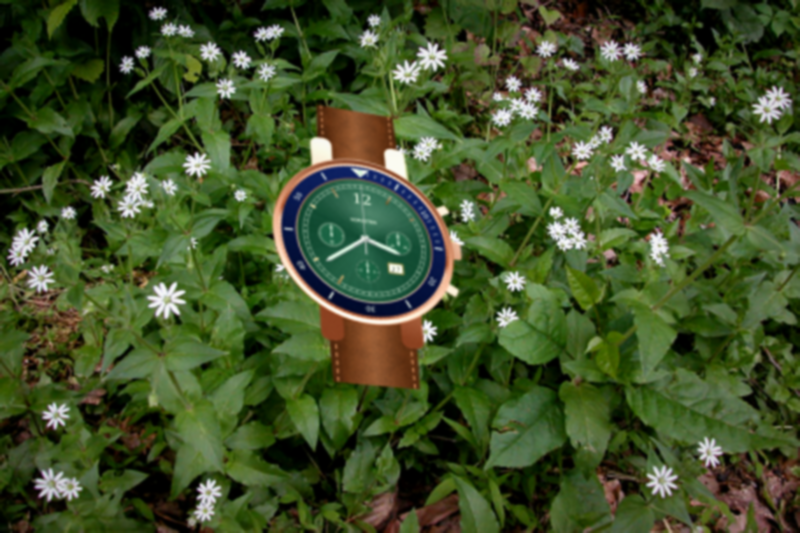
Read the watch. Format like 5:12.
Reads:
3:39
